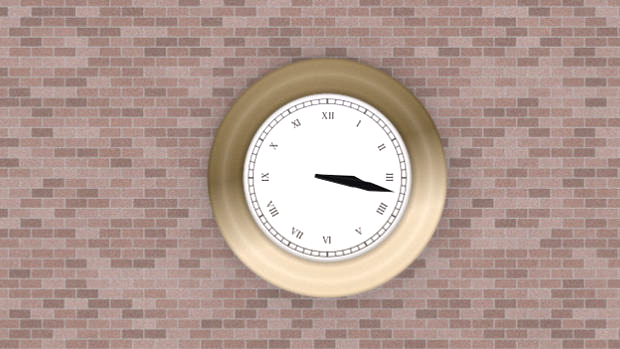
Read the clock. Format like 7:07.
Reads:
3:17
